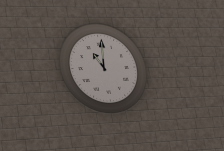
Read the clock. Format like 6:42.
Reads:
11:01
